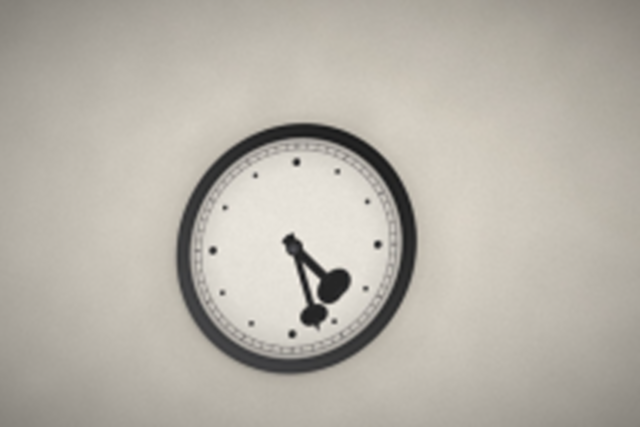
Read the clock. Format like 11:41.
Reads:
4:27
